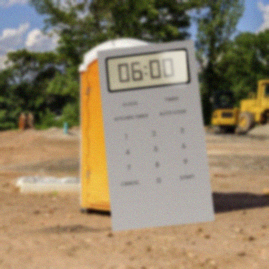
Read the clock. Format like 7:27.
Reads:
6:00
